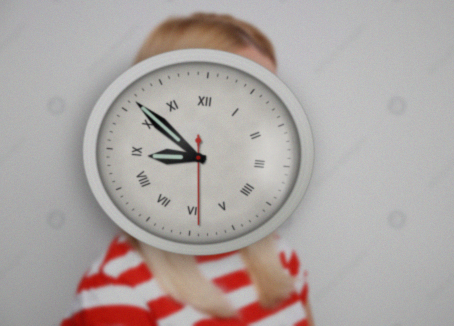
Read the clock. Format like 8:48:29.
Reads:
8:51:29
